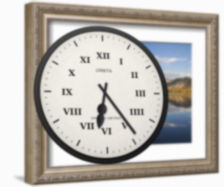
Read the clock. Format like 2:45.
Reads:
6:24
